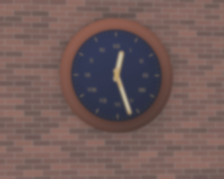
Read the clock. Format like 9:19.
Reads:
12:27
